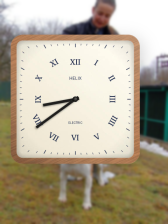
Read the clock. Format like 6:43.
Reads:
8:39
